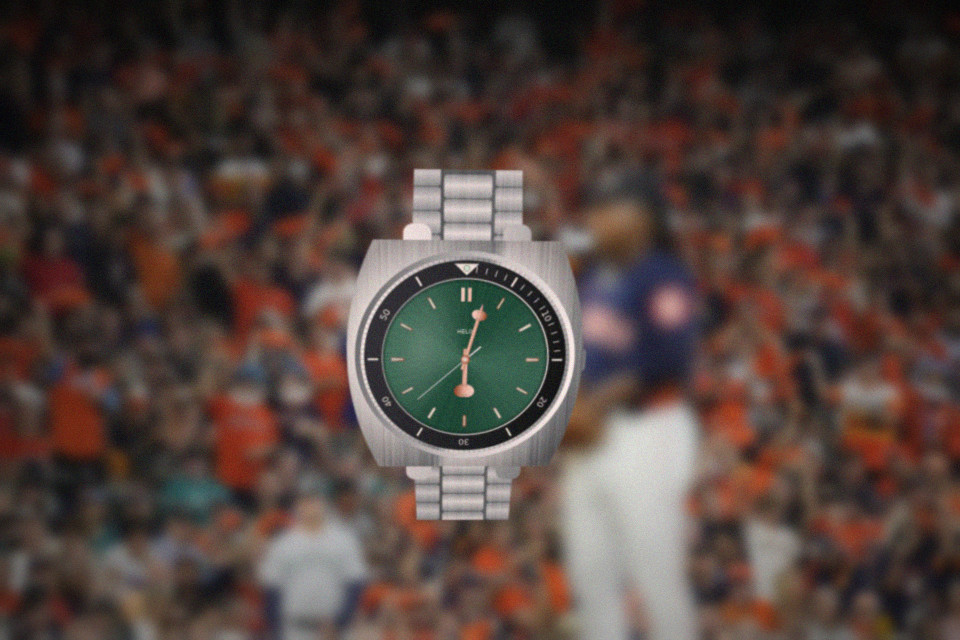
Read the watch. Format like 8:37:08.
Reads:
6:02:38
